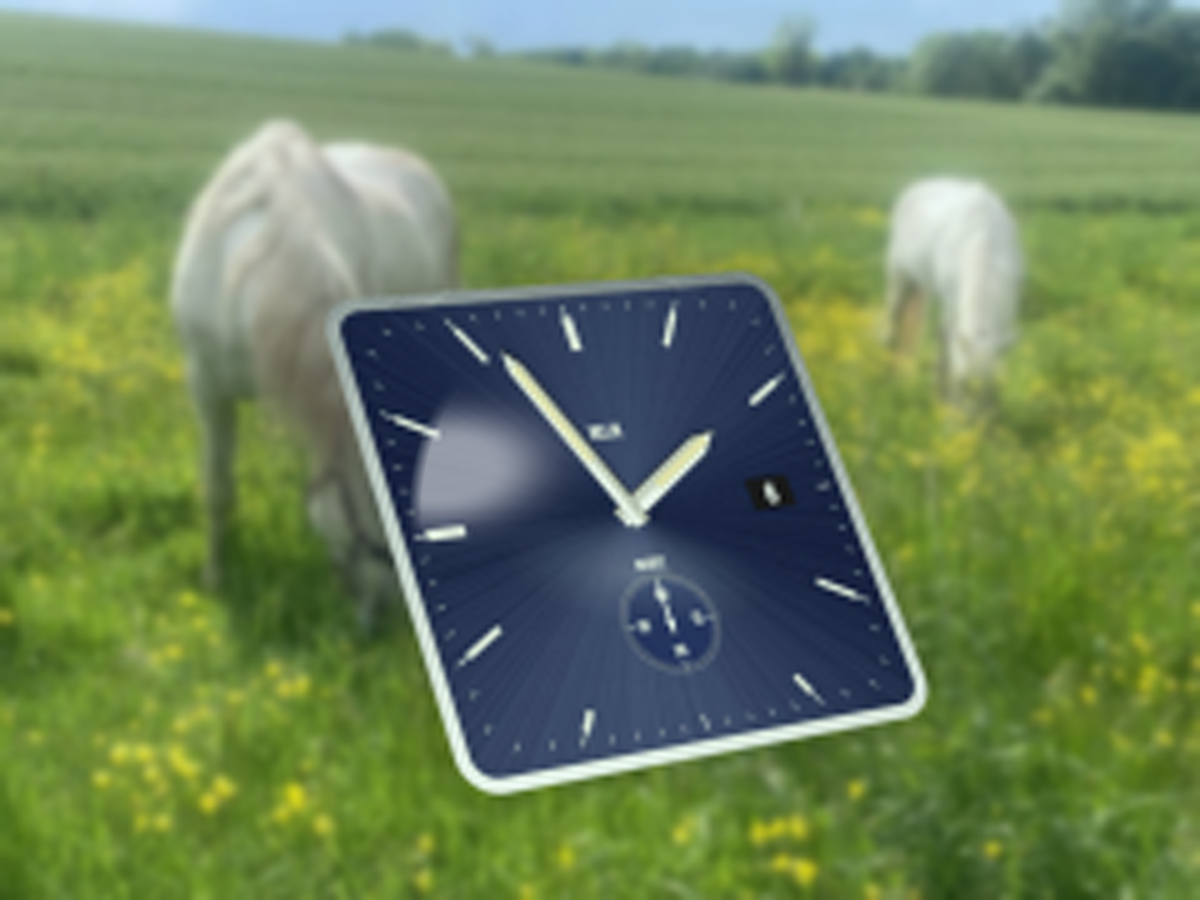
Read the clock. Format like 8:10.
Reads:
1:56
